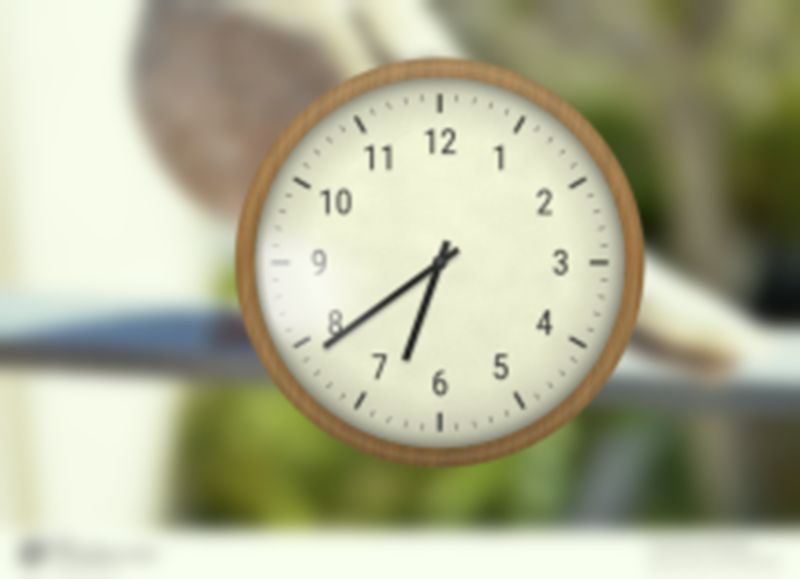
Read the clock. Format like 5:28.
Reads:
6:39
